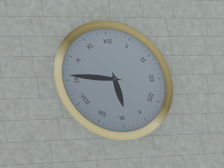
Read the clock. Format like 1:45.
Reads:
5:46
